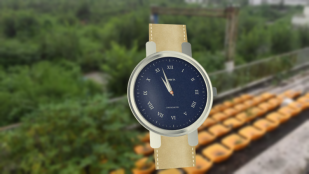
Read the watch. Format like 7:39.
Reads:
10:57
